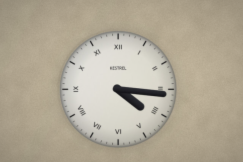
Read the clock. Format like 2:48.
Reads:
4:16
